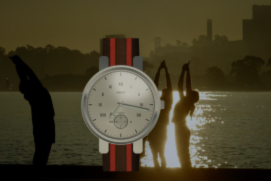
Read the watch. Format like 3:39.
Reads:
7:17
